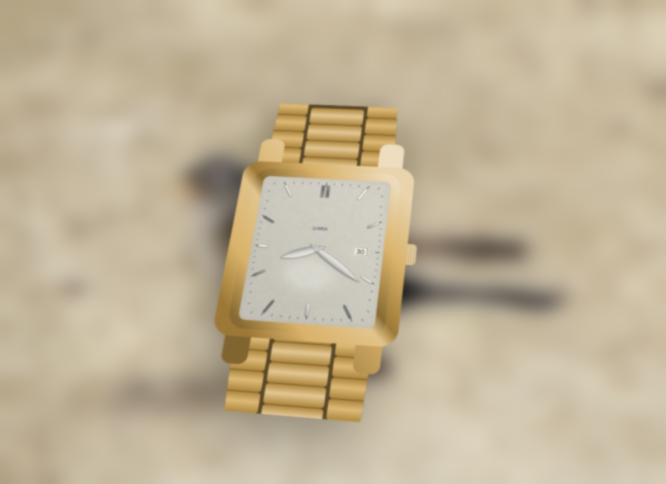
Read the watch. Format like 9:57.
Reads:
8:21
